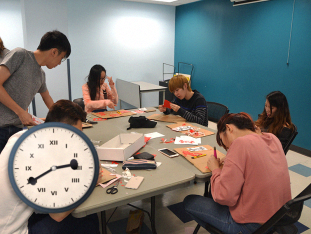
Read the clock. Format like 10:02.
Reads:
2:40
